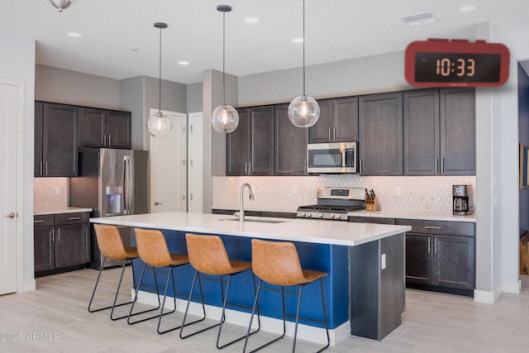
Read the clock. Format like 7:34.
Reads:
10:33
